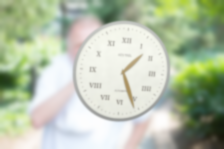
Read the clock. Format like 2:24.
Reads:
1:26
